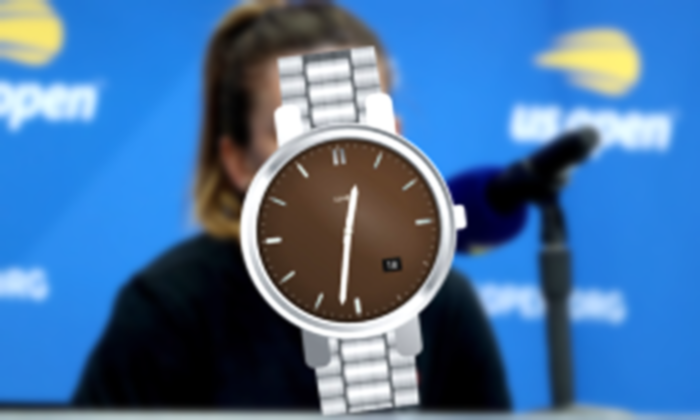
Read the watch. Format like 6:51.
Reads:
12:32
